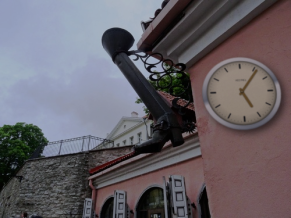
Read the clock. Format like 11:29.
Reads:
5:06
